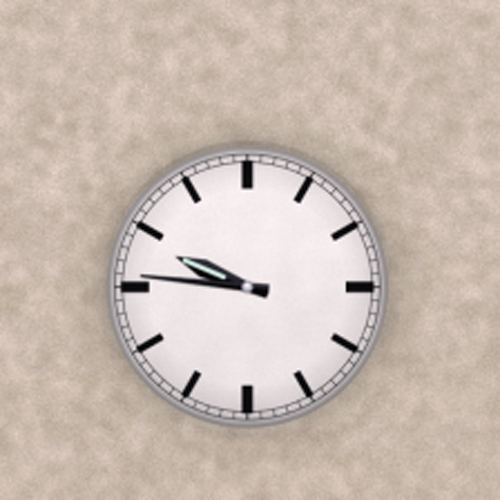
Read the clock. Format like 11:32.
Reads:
9:46
